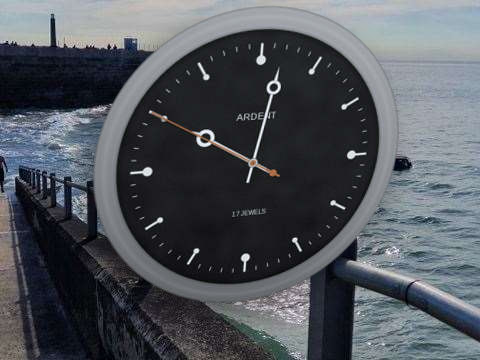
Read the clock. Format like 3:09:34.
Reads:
10:01:50
